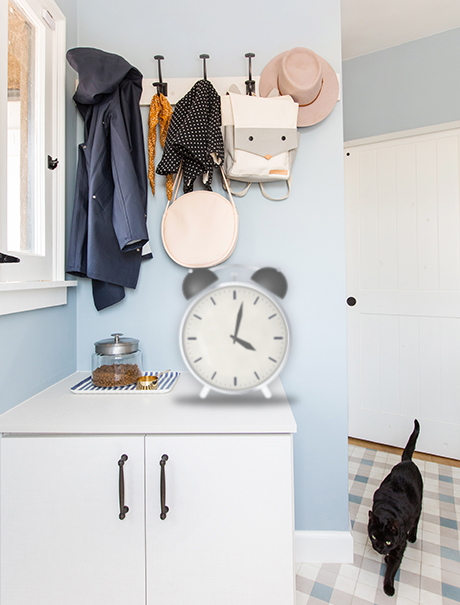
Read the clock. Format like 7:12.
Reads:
4:02
